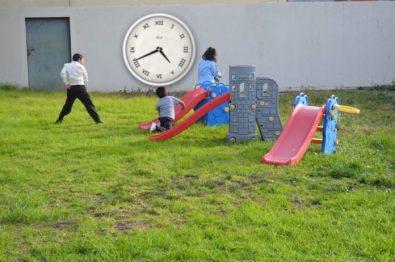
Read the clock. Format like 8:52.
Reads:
4:41
